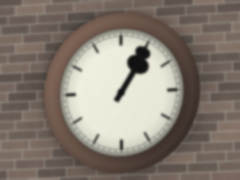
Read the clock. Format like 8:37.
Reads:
1:05
